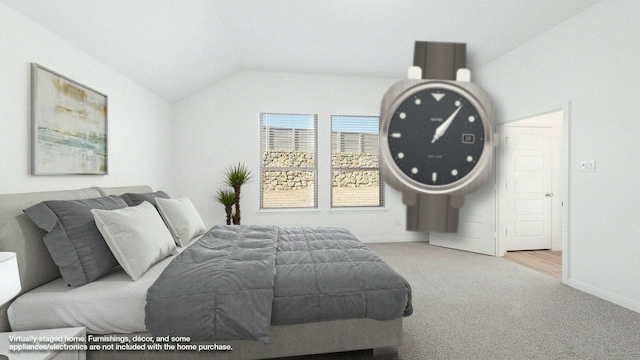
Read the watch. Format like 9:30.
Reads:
1:06
